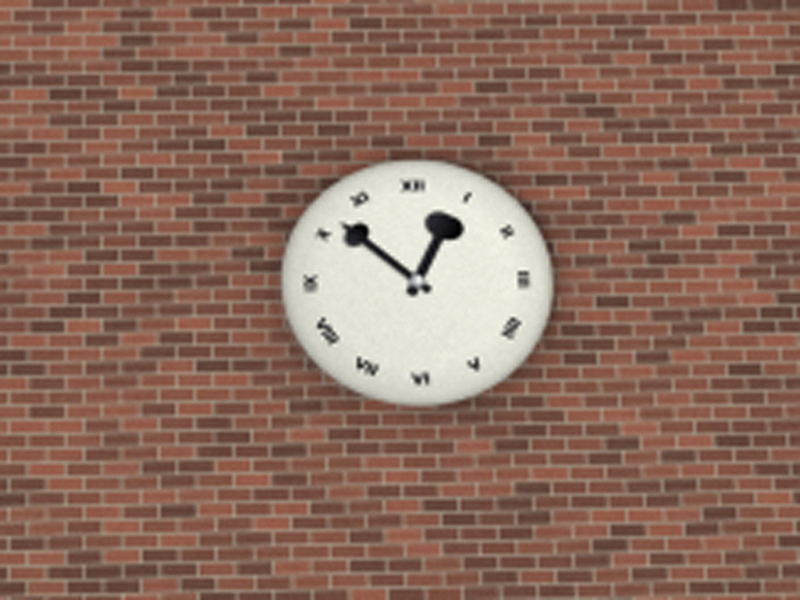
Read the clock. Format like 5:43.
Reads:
12:52
